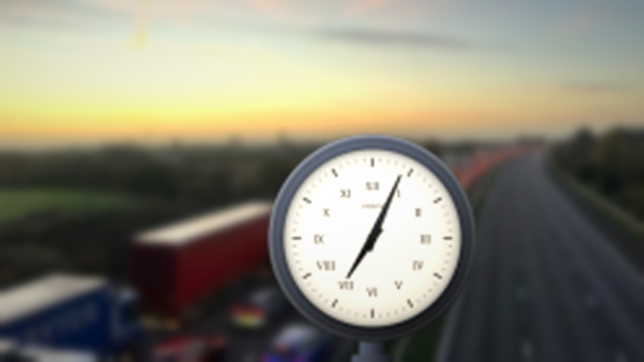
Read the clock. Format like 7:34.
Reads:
7:04
